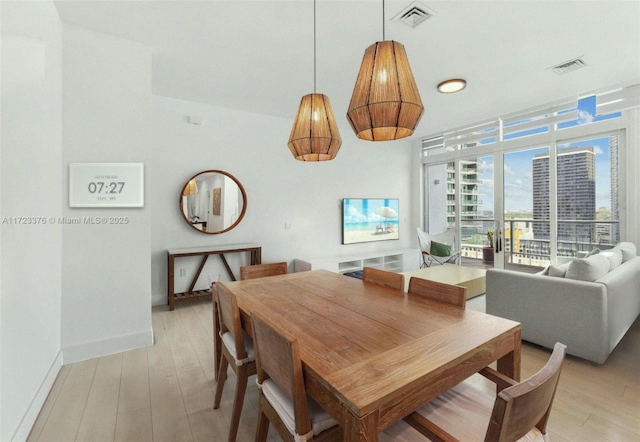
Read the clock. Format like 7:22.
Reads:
7:27
